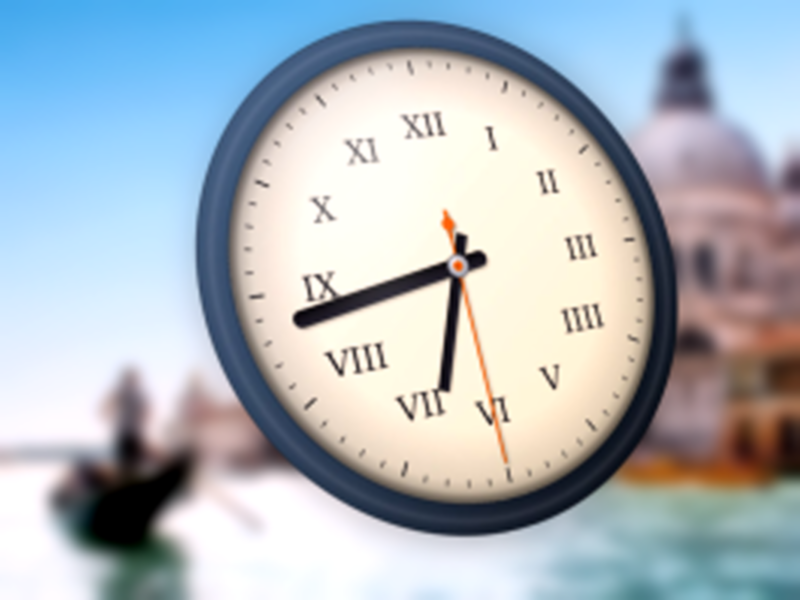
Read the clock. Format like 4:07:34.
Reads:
6:43:30
